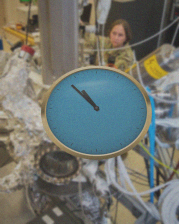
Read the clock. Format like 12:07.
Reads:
10:53
